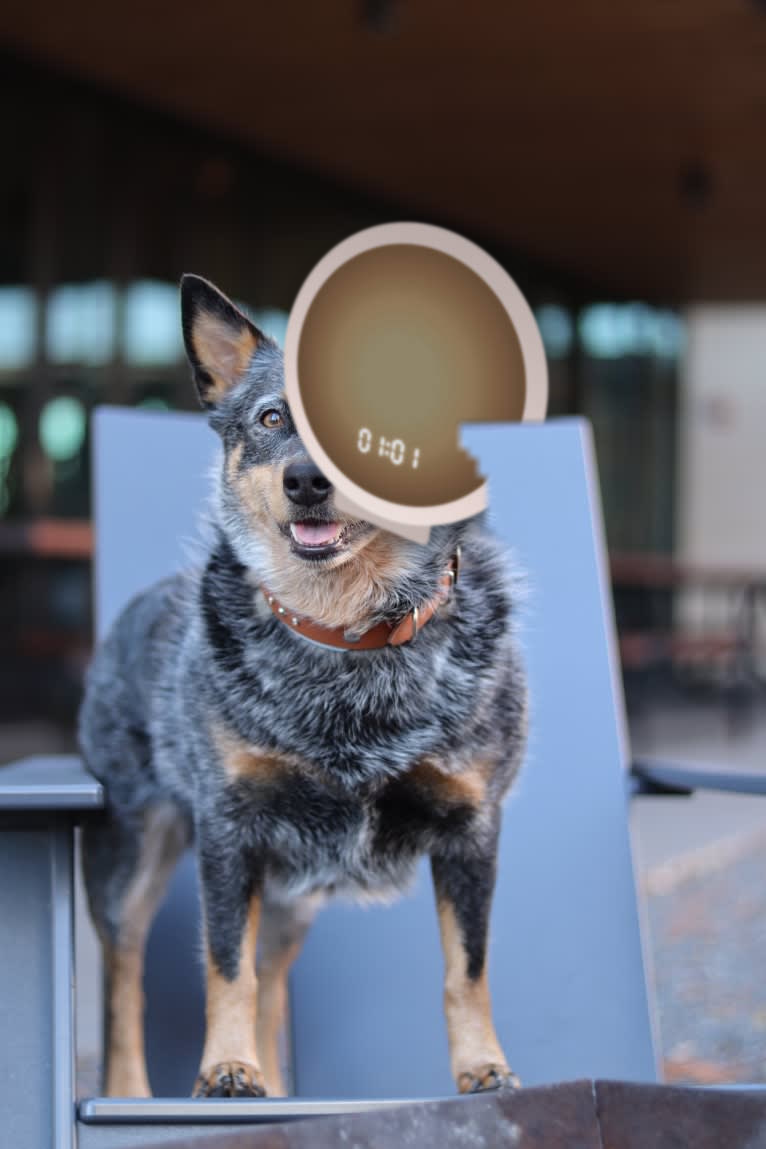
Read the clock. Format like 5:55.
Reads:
1:01
